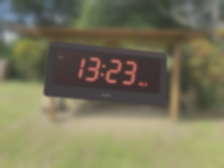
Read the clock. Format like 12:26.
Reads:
13:23
